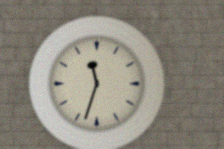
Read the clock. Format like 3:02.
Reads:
11:33
